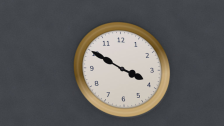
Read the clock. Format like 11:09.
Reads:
3:50
